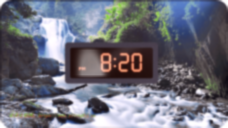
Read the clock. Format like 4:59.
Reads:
8:20
